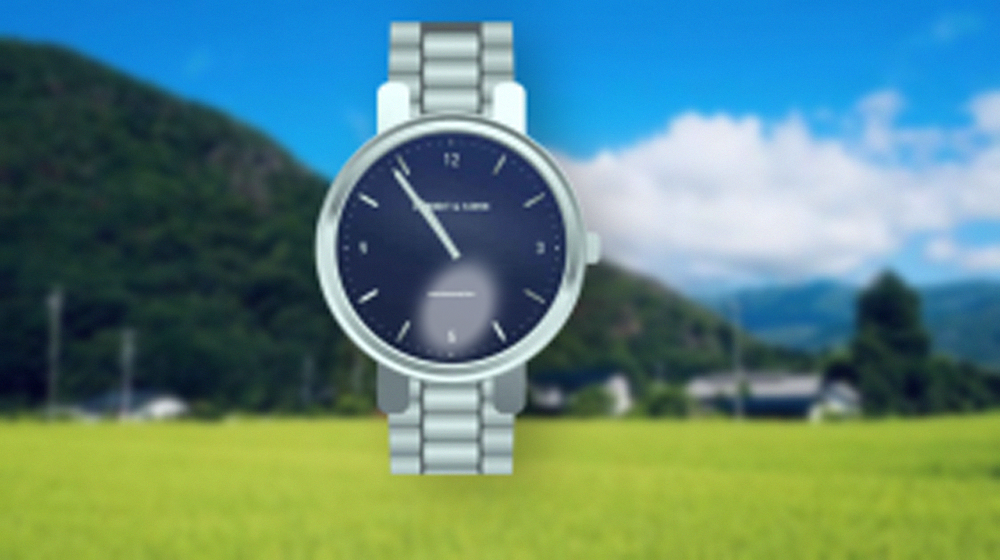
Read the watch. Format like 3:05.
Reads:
10:54
